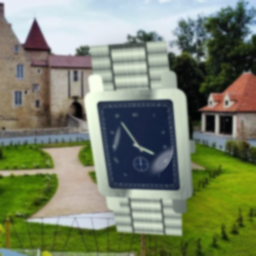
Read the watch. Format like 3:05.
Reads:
3:55
